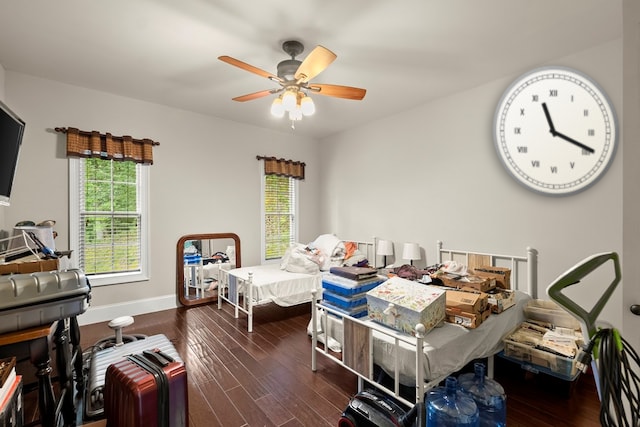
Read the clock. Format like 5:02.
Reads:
11:19
